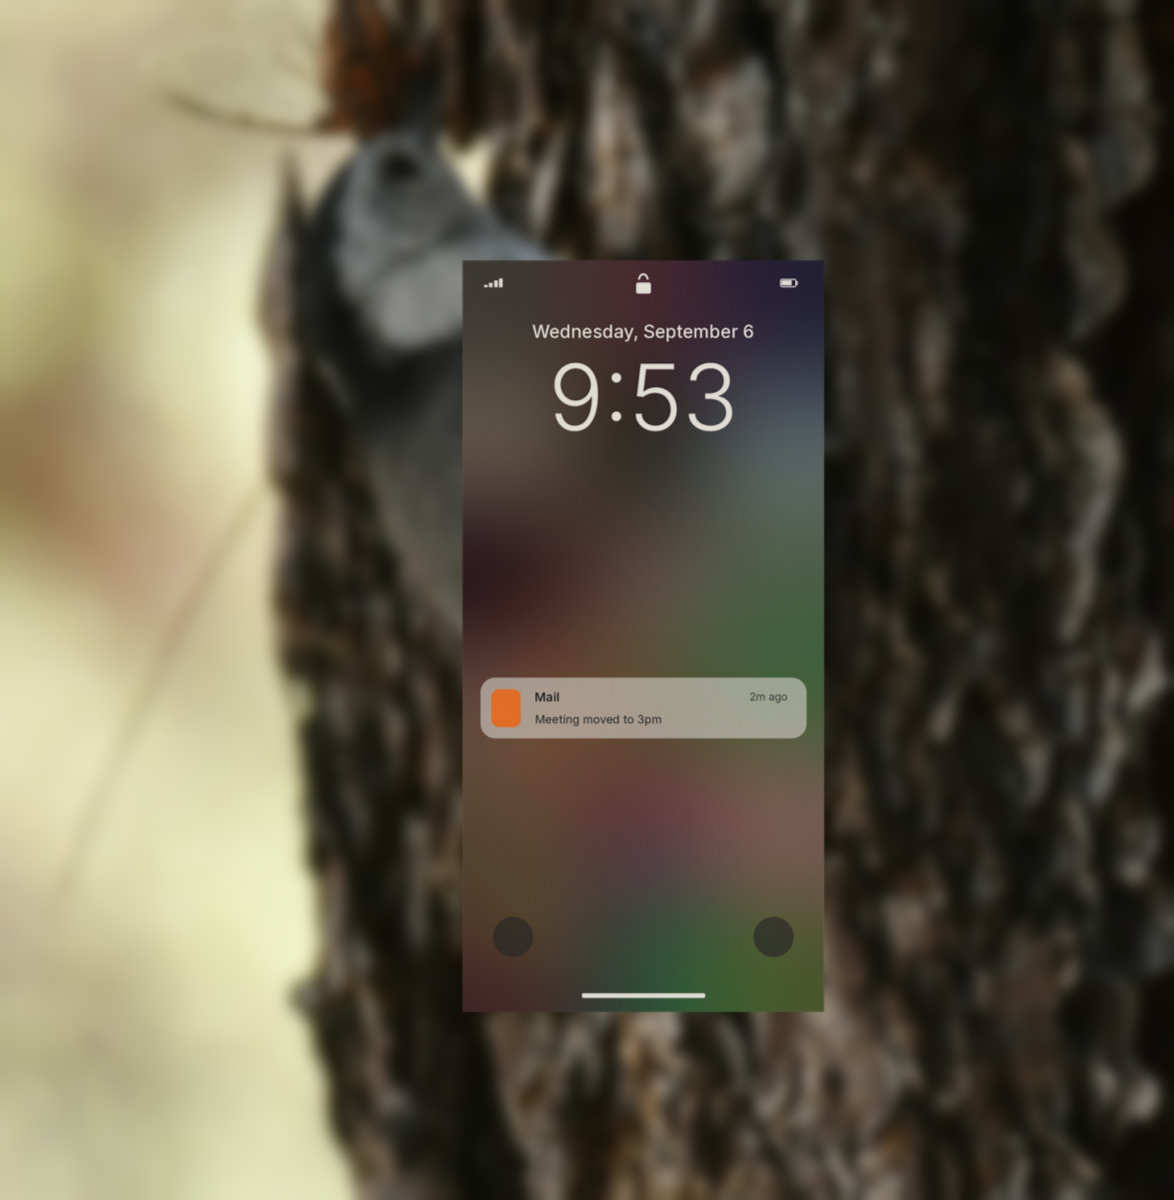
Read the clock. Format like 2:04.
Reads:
9:53
